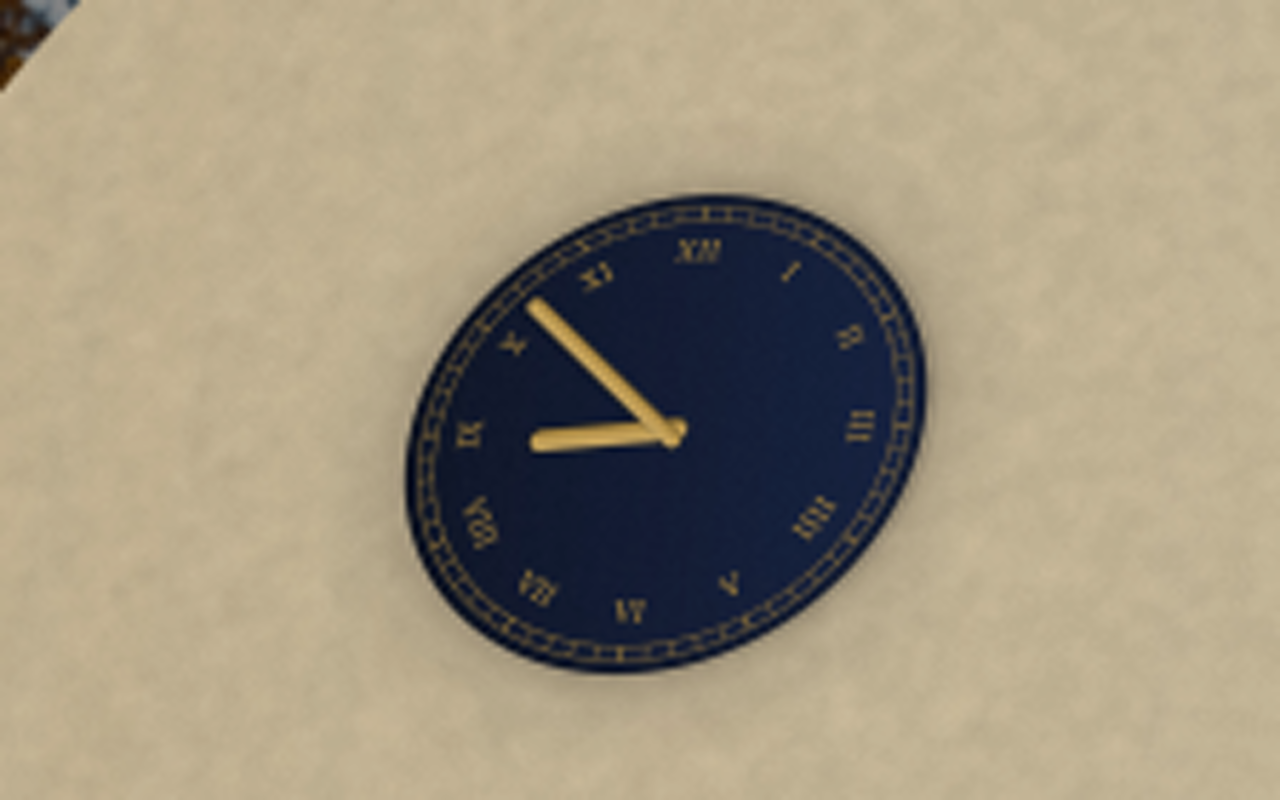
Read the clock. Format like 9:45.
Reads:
8:52
